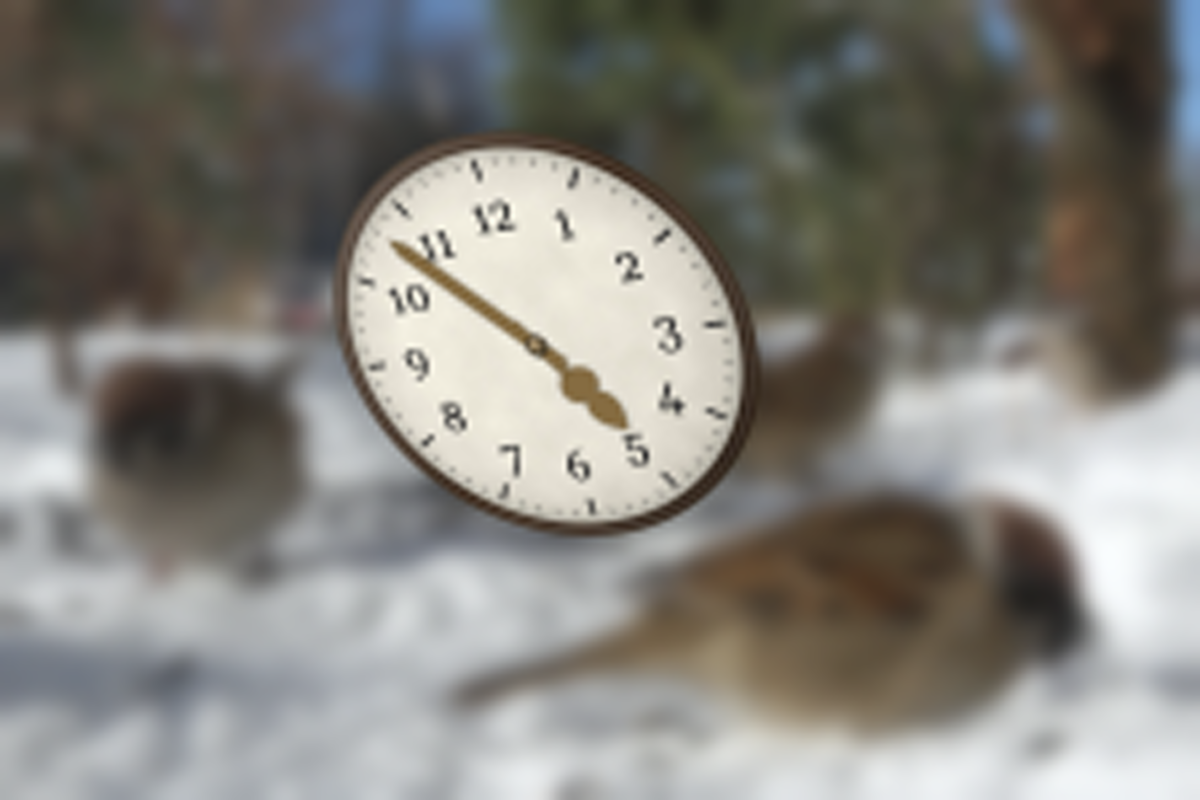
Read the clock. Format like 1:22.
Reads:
4:53
